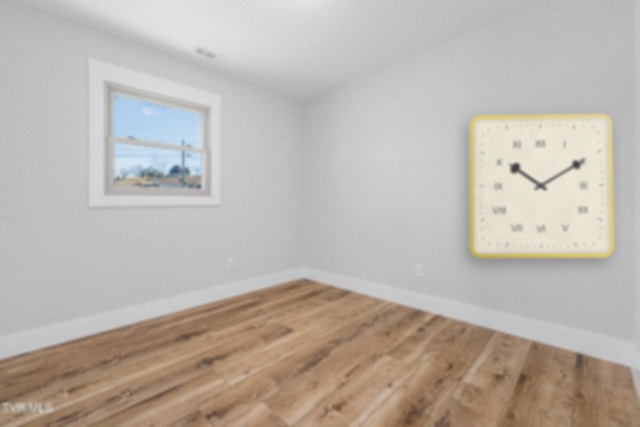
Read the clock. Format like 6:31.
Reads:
10:10
